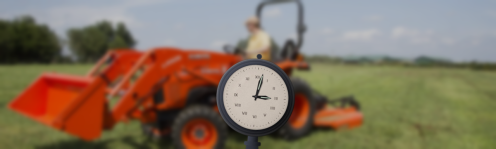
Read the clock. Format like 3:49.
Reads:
3:02
